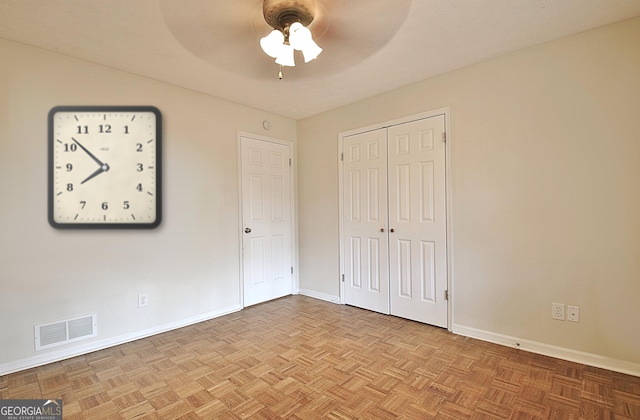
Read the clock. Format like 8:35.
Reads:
7:52
